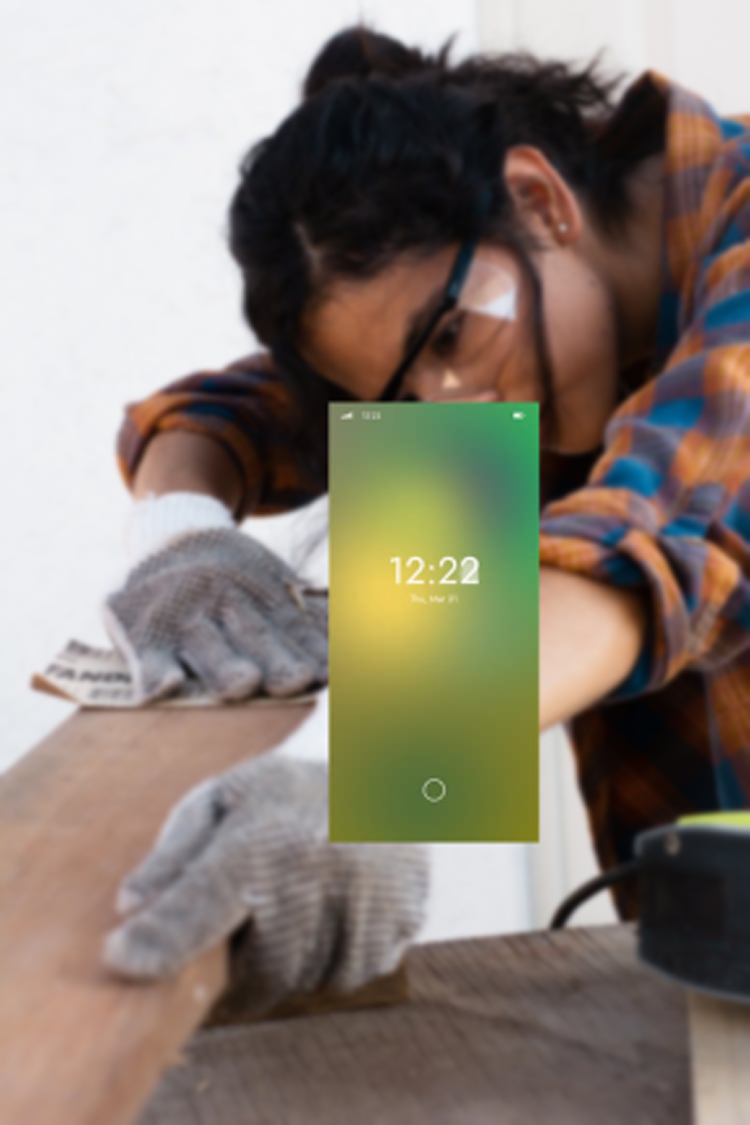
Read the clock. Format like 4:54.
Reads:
12:22
